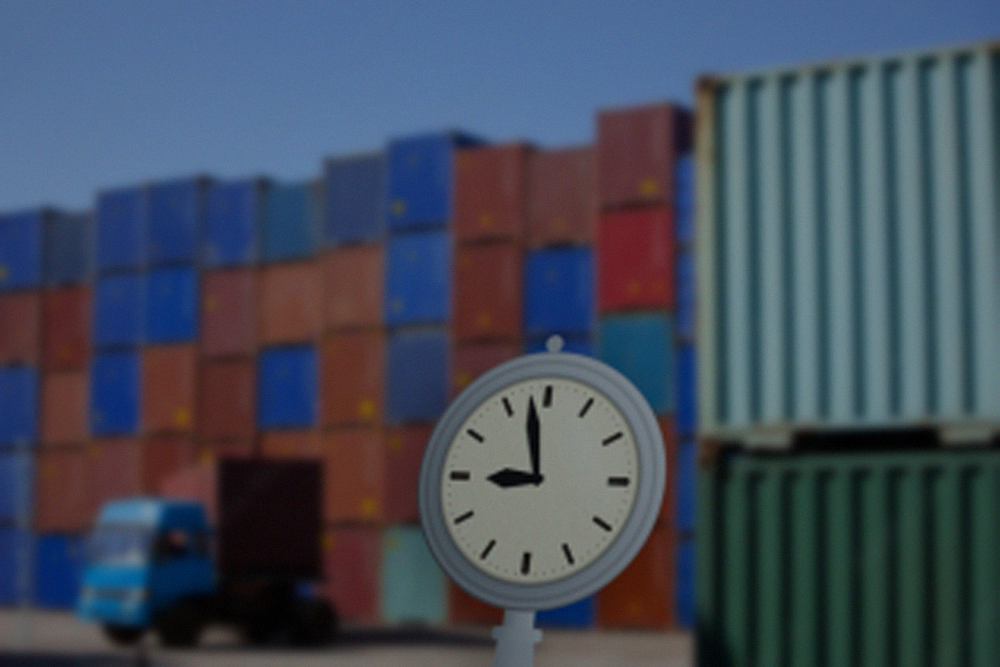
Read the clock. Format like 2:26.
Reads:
8:58
